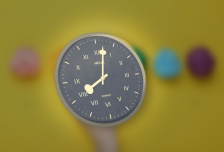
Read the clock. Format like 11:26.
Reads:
8:02
